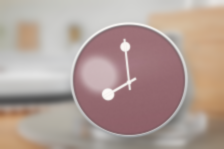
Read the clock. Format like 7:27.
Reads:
7:59
